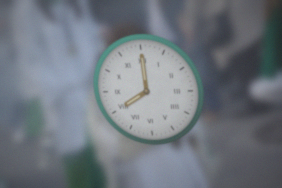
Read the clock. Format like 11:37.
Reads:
8:00
